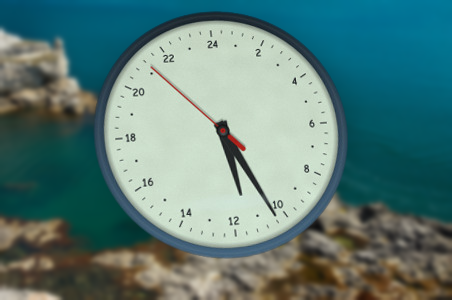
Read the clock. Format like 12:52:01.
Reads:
11:25:53
